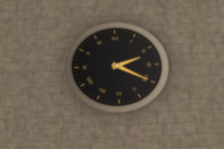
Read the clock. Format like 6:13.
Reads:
2:20
